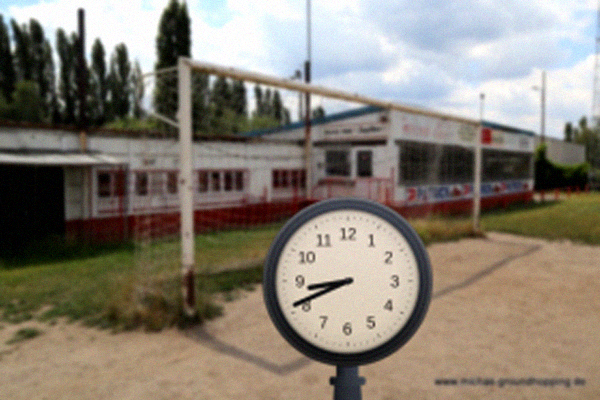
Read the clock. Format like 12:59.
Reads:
8:41
